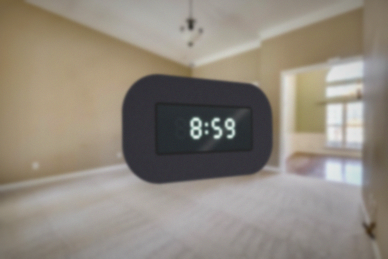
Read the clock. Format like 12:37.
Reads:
8:59
